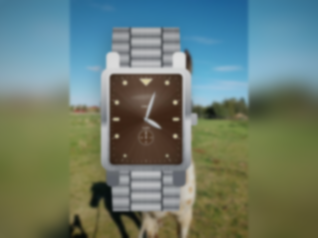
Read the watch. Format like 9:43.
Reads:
4:03
